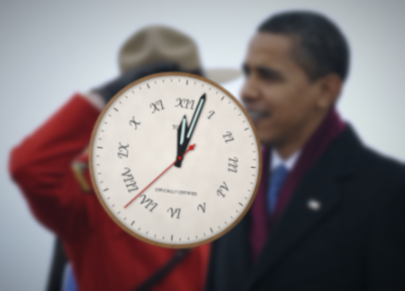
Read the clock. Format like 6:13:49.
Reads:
12:02:37
